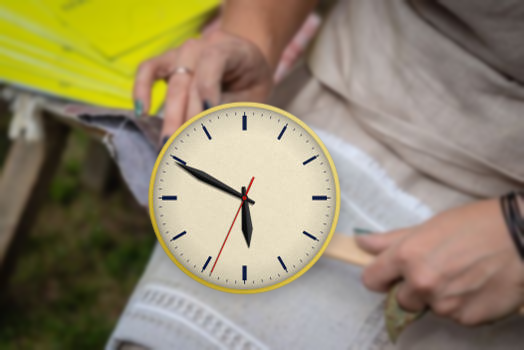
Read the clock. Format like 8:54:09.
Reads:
5:49:34
